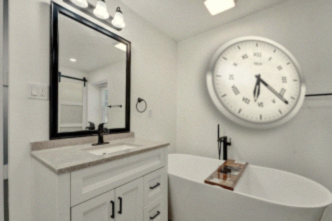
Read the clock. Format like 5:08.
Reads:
6:22
